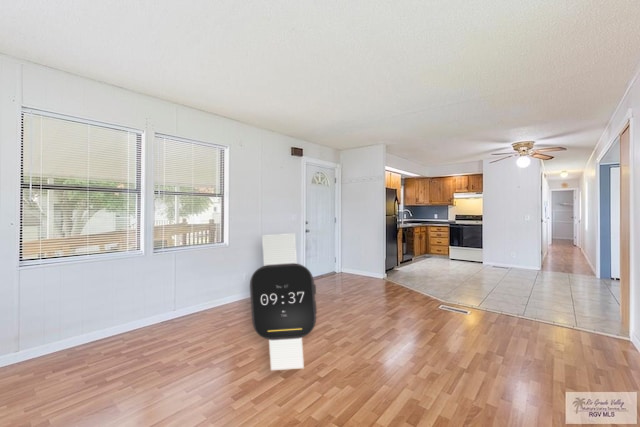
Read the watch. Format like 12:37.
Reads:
9:37
